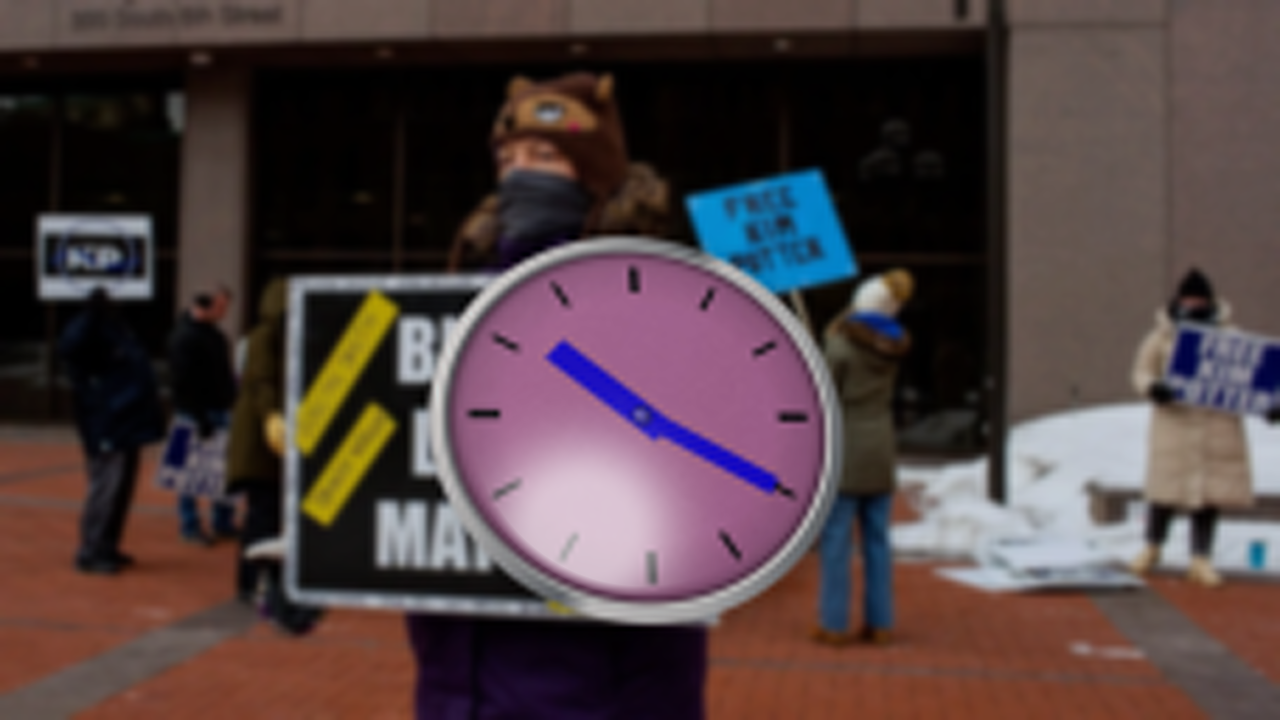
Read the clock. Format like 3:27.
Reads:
10:20
